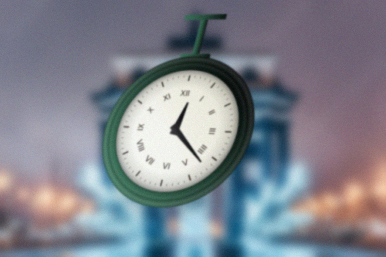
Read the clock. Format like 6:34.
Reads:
12:22
